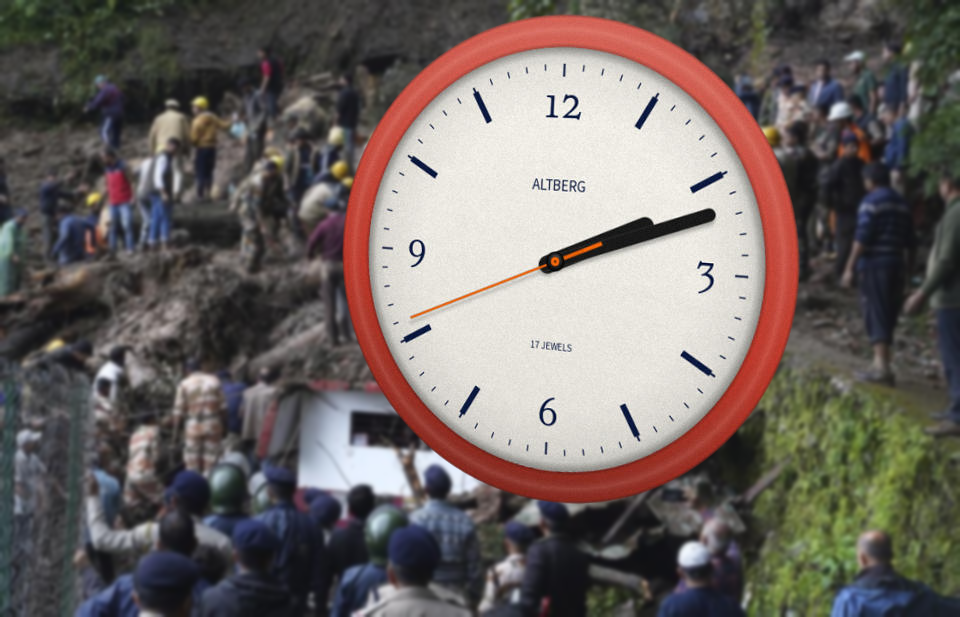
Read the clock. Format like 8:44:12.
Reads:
2:11:41
